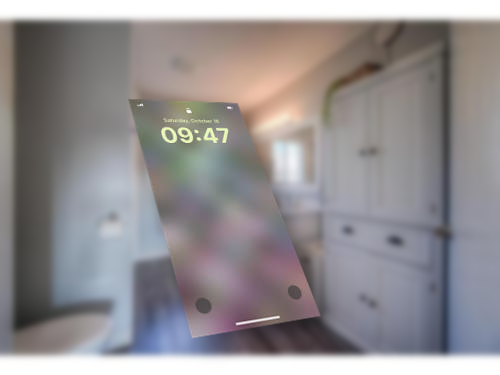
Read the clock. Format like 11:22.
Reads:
9:47
